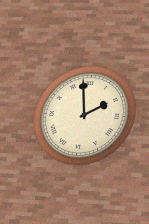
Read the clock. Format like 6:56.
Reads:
1:58
